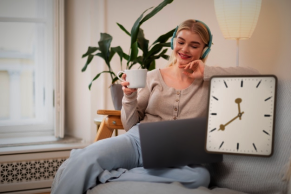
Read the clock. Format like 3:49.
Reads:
11:39
